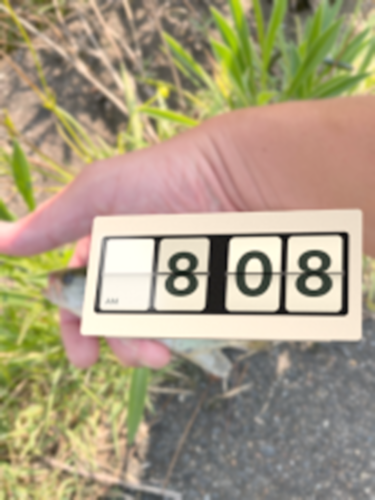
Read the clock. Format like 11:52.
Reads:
8:08
